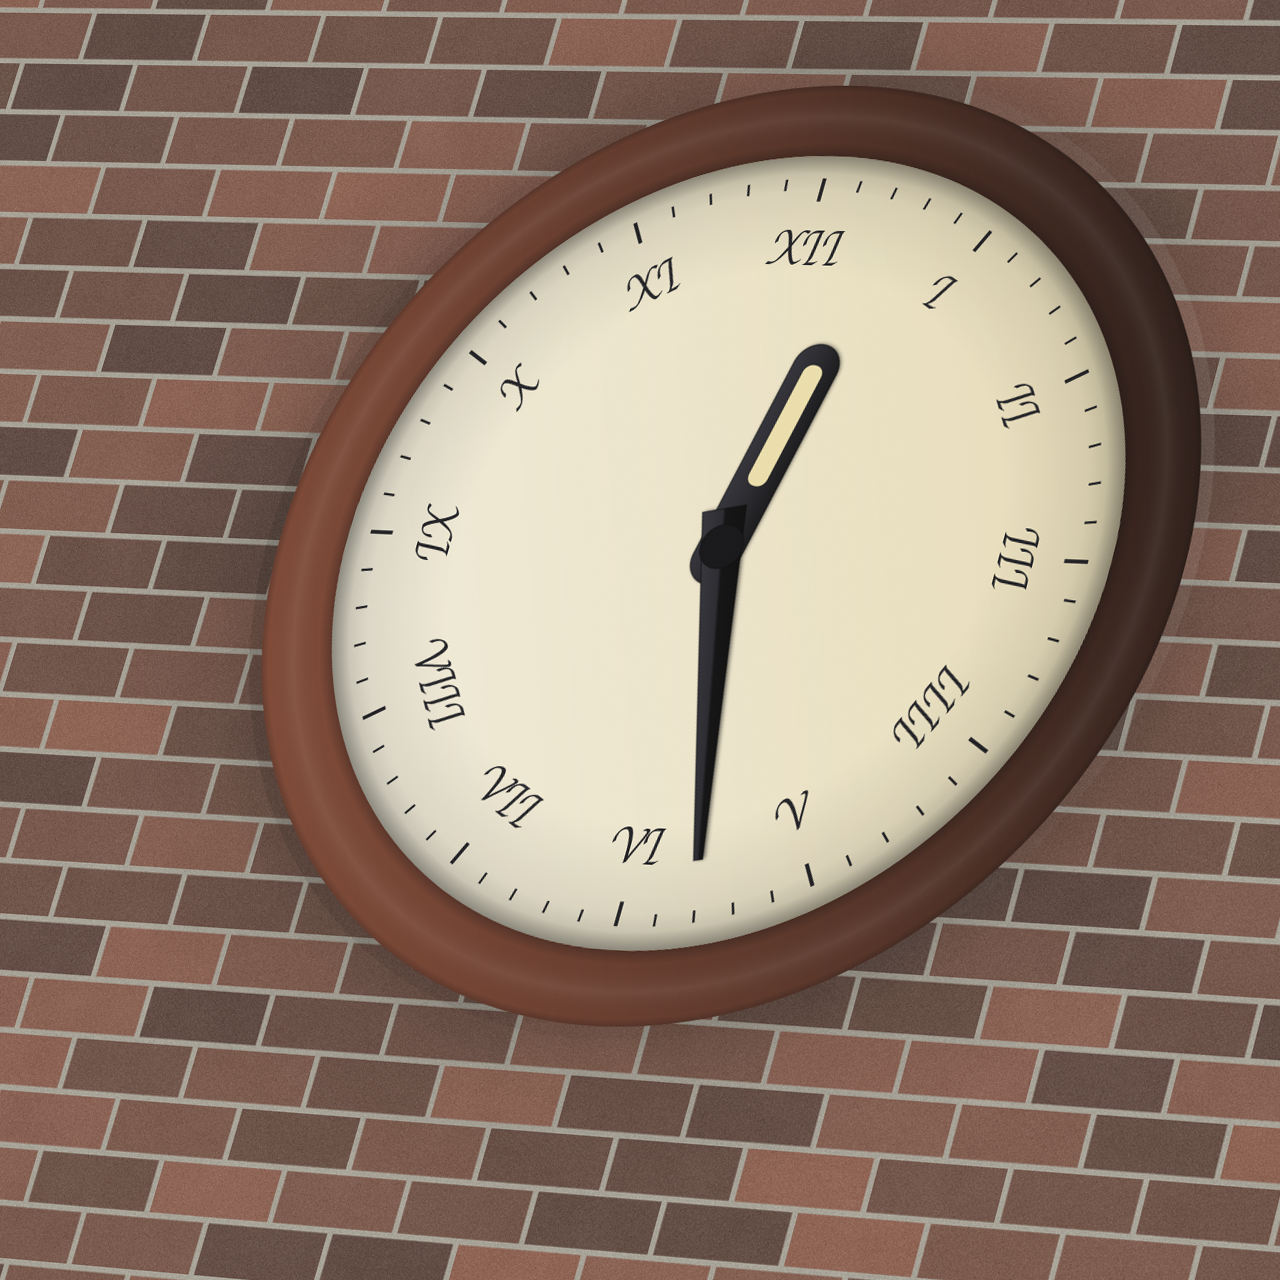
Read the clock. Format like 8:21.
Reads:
12:28
